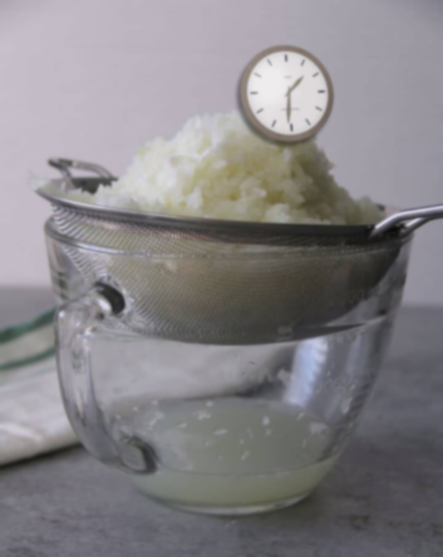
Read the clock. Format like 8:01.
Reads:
1:31
